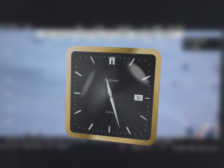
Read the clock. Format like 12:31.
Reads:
11:27
